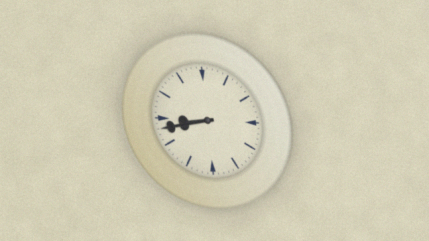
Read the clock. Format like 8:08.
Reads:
8:43
